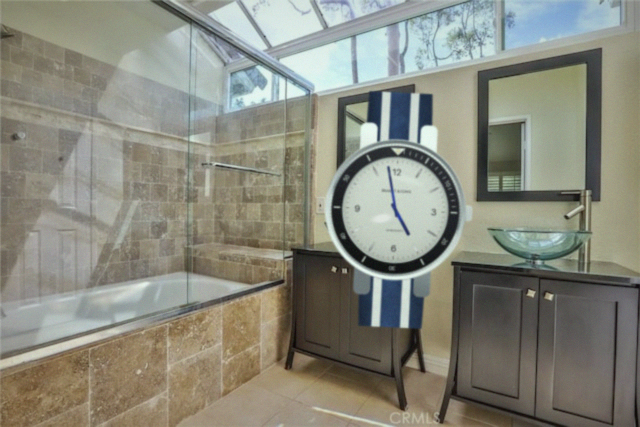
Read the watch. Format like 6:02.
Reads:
4:58
